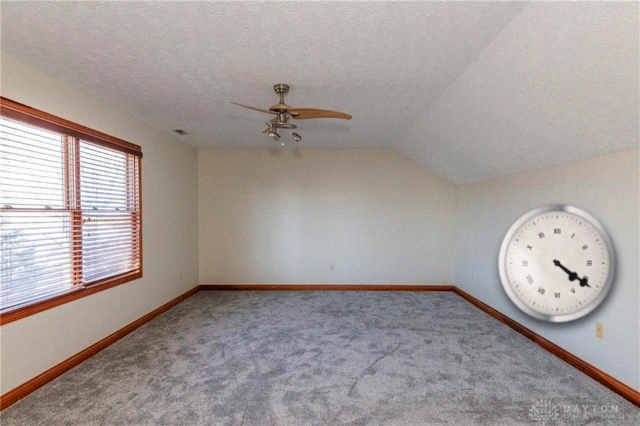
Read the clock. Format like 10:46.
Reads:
4:21
